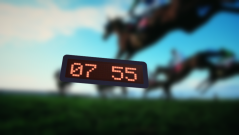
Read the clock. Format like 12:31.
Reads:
7:55
